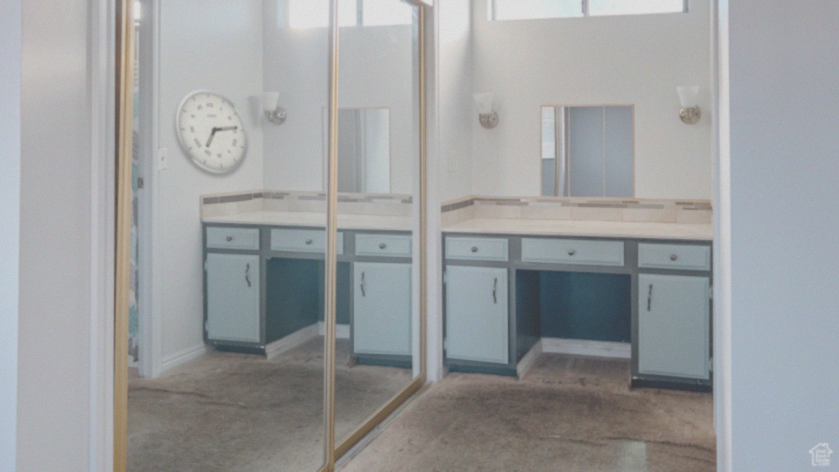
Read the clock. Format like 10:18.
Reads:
7:14
